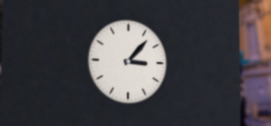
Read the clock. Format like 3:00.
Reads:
3:07
